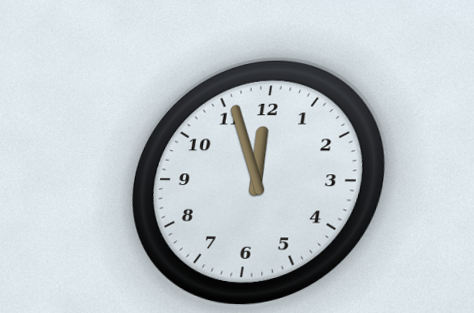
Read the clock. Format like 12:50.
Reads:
11:56
